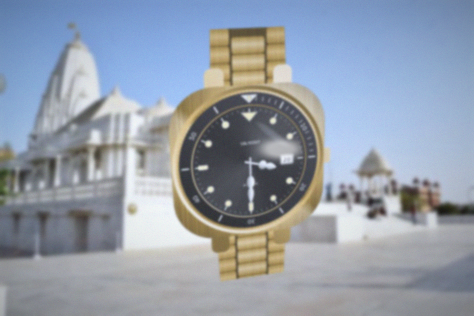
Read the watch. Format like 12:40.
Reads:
3:30
